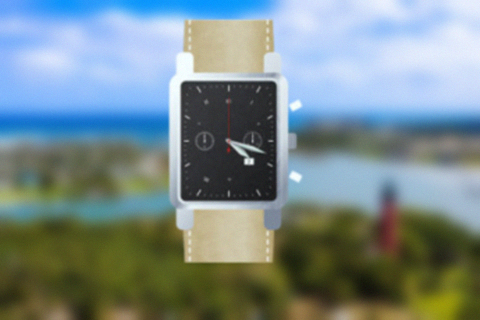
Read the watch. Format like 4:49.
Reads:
4:18
